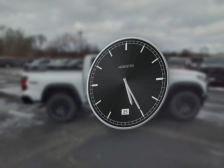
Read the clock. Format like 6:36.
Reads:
5:25
